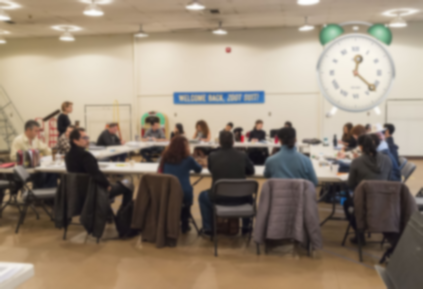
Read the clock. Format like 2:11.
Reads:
12:22
